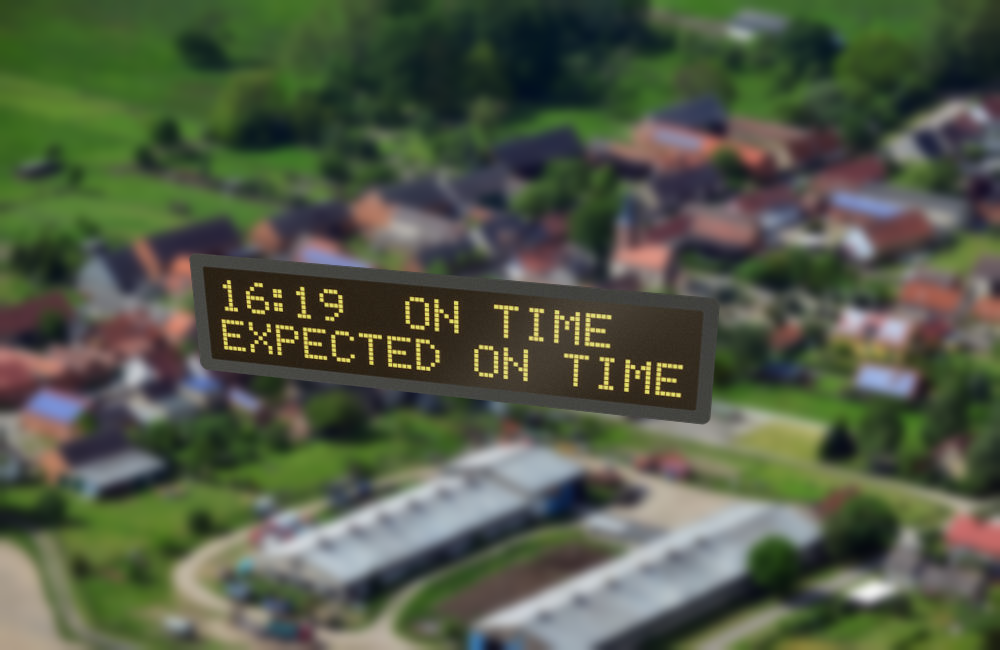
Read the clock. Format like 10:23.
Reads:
16:19
